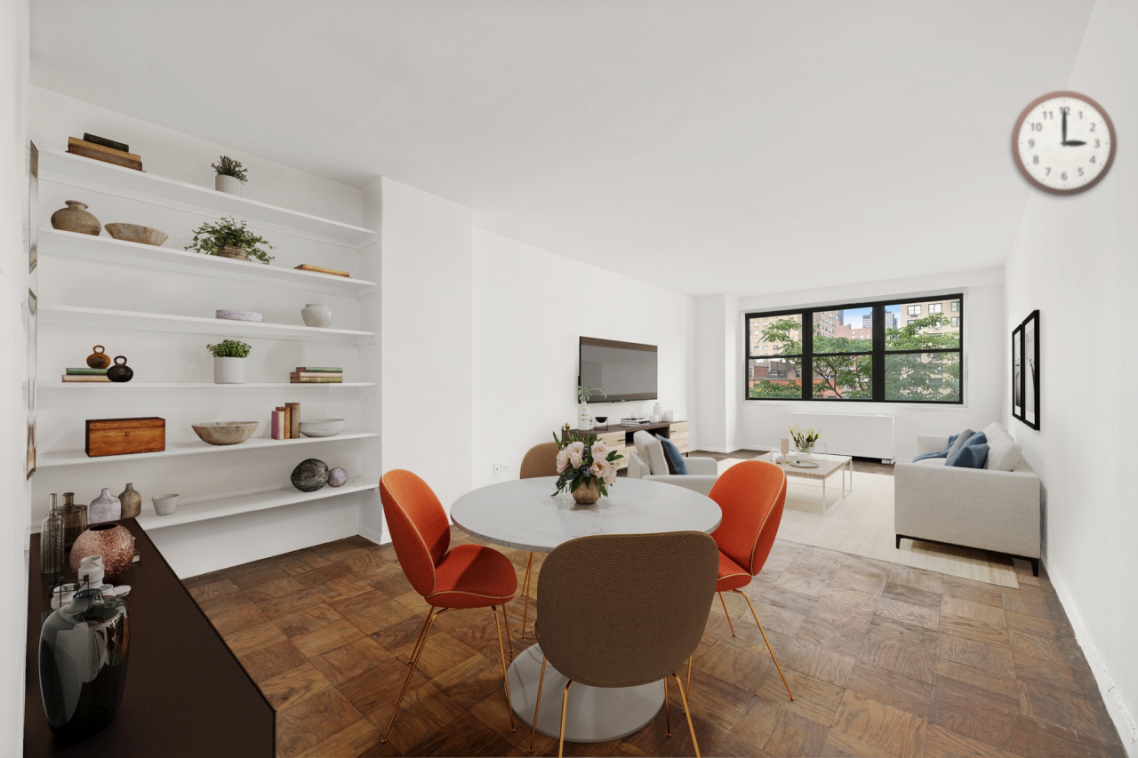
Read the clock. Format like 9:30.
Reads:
3:00
